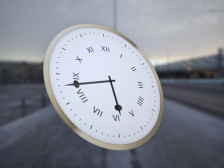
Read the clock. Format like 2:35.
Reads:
5:43
